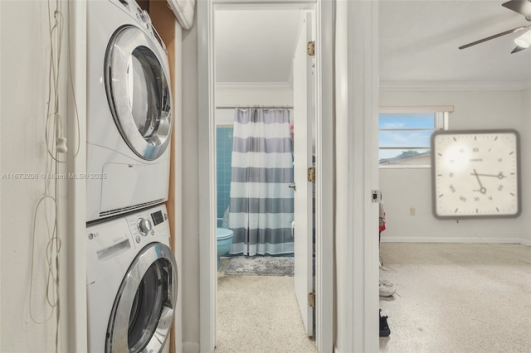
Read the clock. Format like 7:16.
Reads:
5:16
